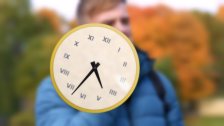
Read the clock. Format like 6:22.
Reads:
4:33
